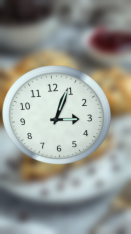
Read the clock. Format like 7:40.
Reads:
3:04
